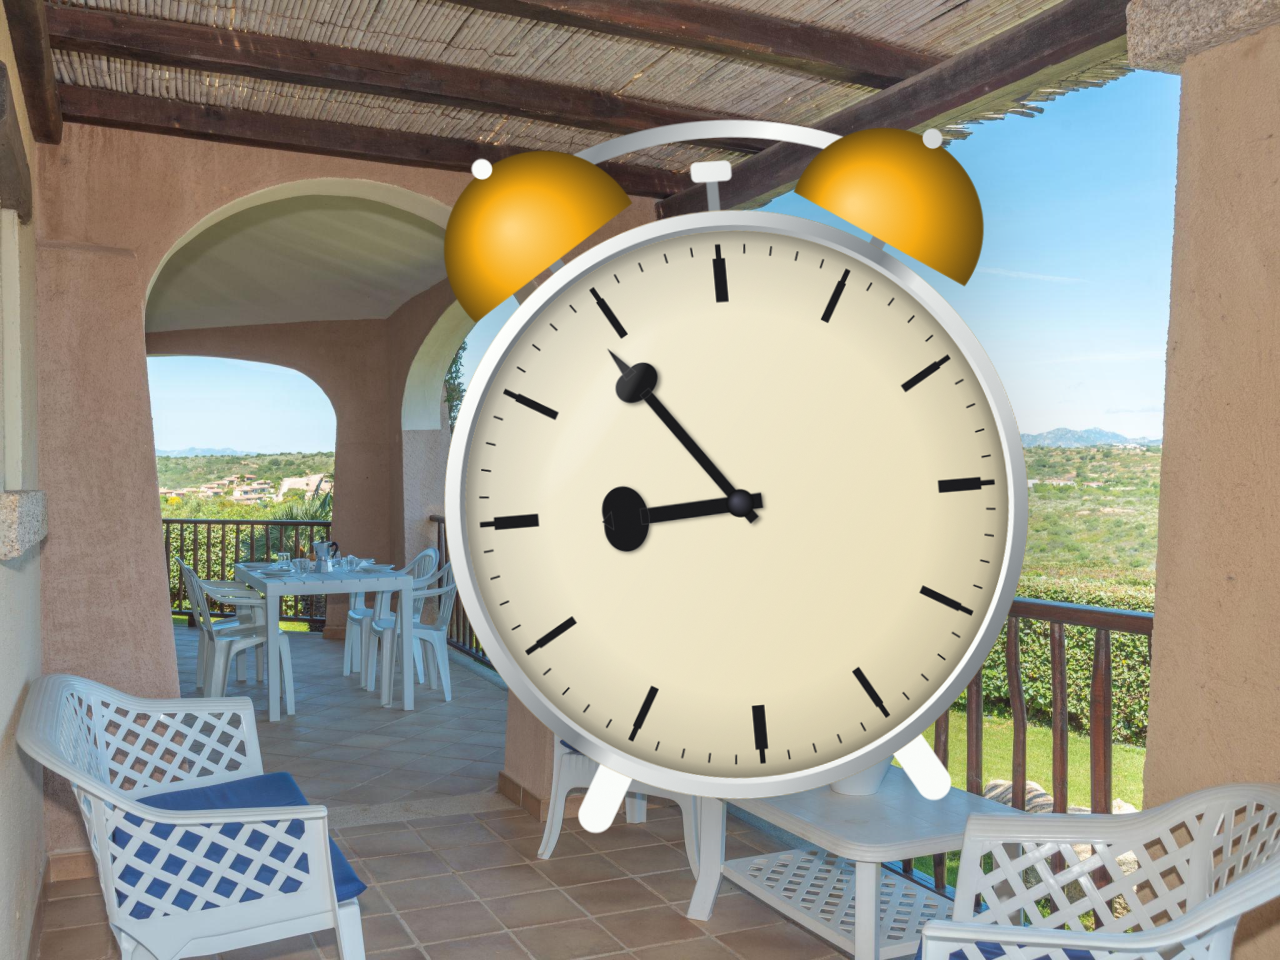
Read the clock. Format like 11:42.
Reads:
8:54
